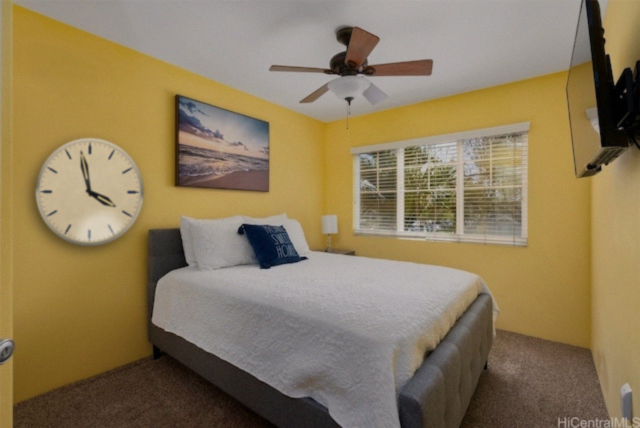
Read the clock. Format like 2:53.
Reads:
3:58
